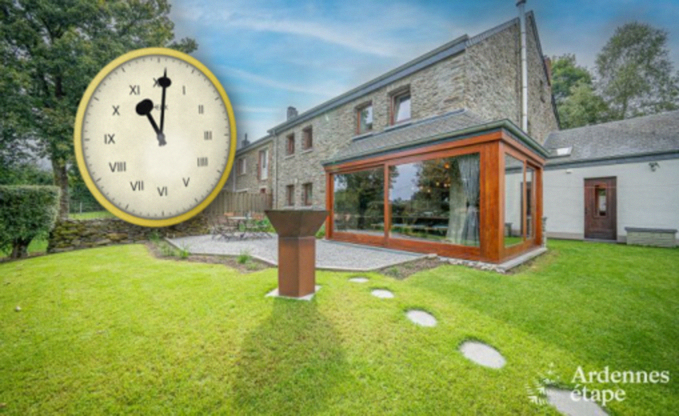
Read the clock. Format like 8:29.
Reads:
11:01
